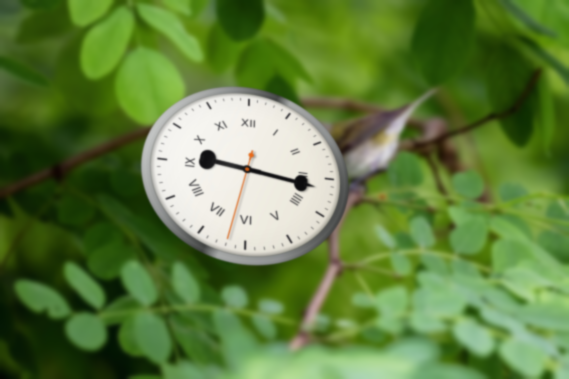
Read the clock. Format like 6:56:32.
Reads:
9:16:32
